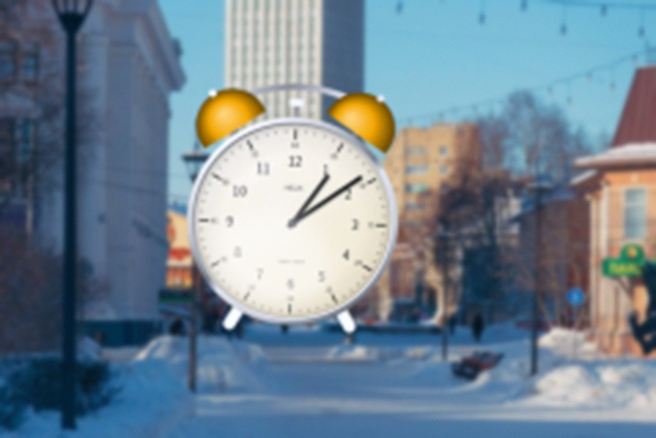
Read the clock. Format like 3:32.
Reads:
1:09
